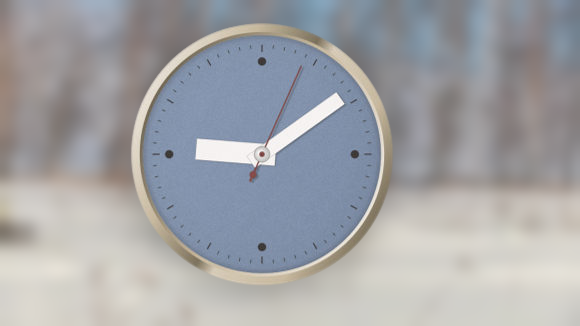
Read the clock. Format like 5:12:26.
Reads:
9:09:04
